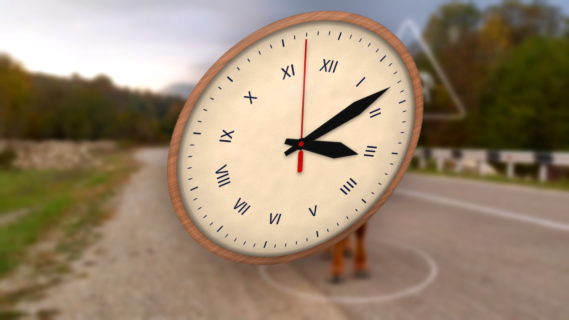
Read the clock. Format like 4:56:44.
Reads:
3:07:57
